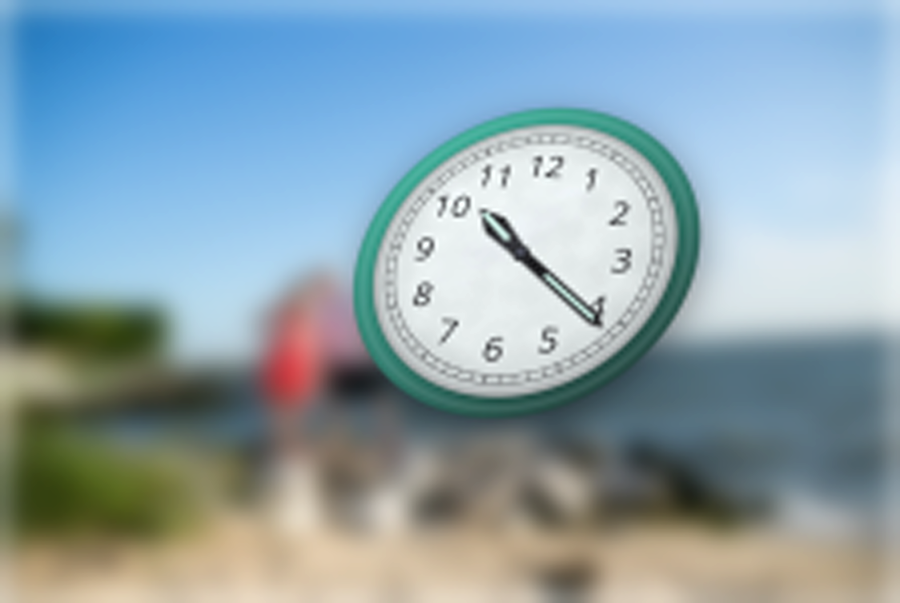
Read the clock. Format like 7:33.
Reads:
10:21
